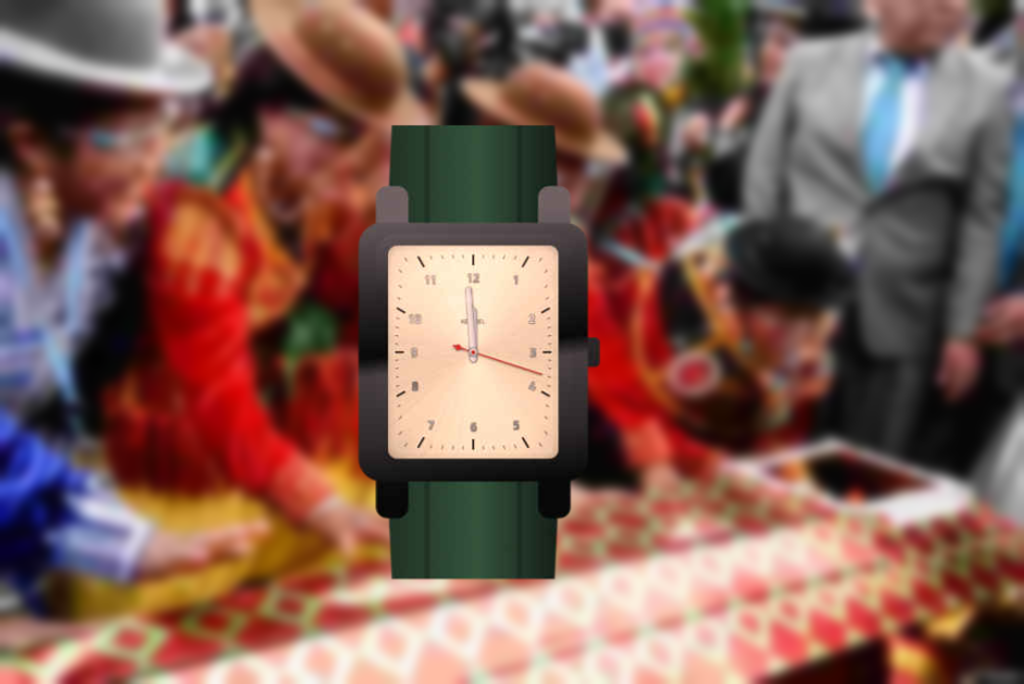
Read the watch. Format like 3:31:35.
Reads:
11:59:18
